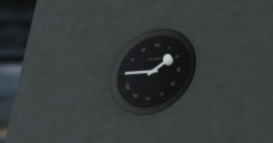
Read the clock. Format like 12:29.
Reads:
1:45
